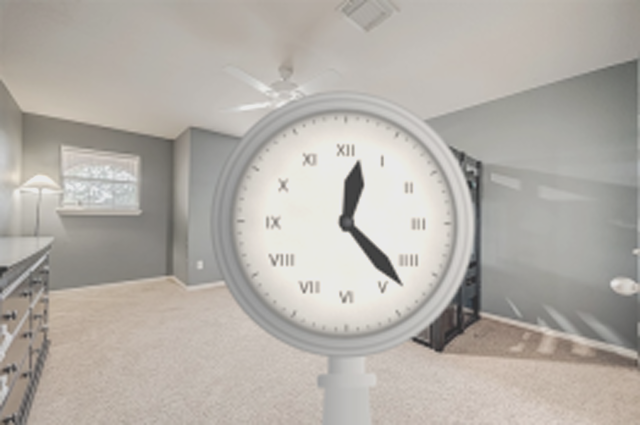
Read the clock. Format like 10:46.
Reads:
12:23
